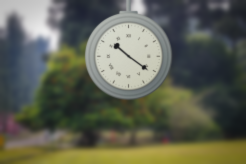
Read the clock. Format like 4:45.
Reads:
10:21
